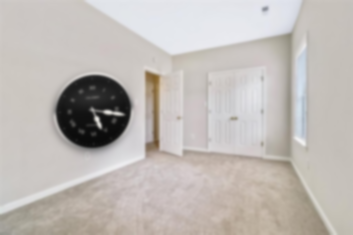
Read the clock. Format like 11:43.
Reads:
5:17
